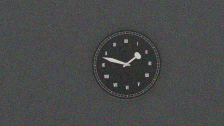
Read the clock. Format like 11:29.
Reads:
1:48
